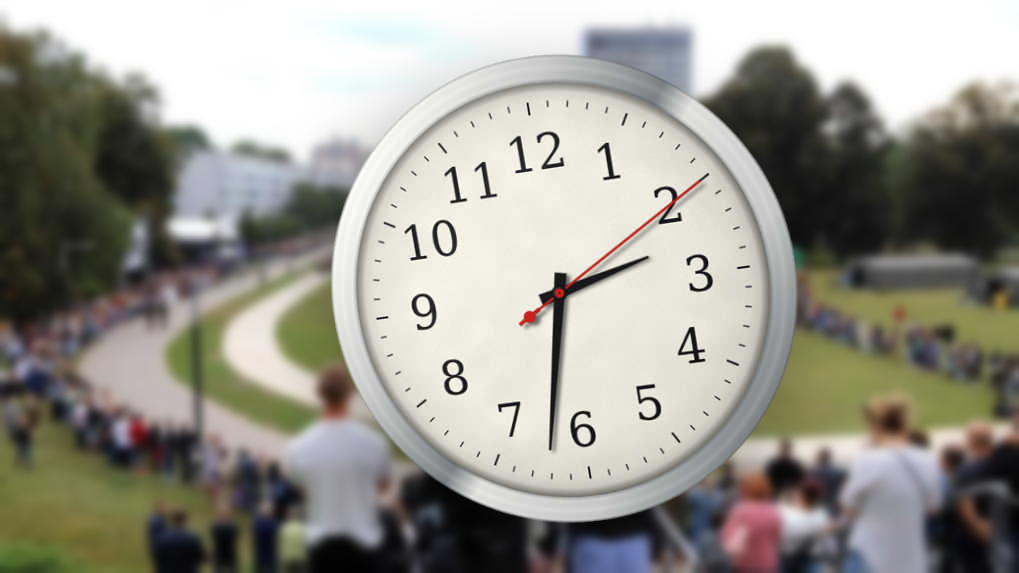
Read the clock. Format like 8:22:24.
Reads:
2:32:10
